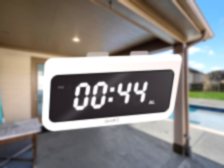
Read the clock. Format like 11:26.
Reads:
0:44
